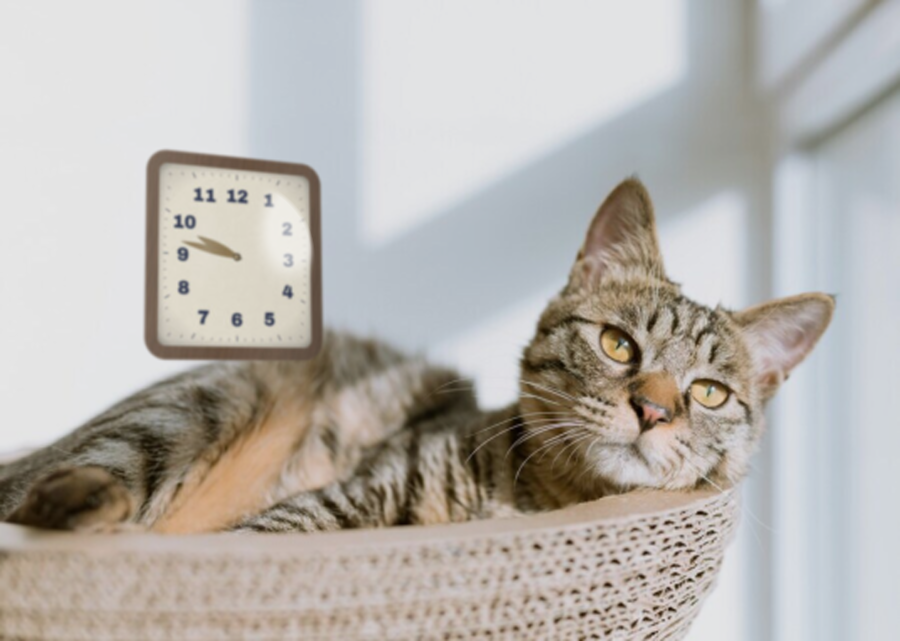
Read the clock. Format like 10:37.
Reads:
9:47
